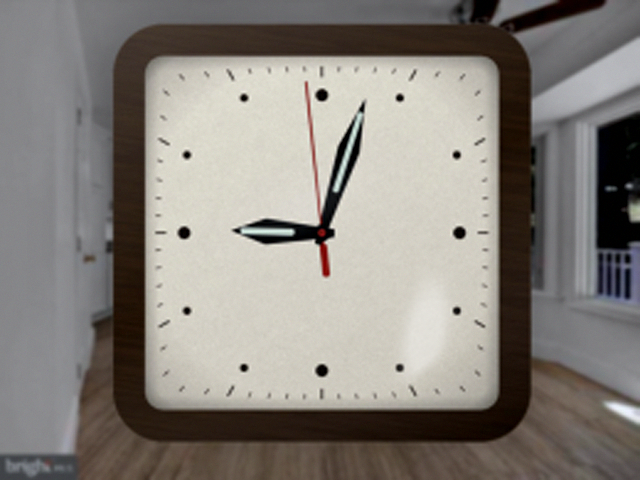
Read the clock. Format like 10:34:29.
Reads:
9:02:59
